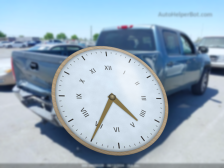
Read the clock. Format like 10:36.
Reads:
4:35
